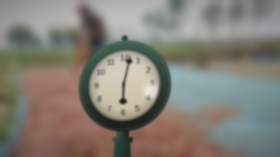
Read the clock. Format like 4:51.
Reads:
6:02
